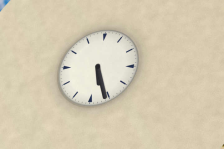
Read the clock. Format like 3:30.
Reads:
5:26
